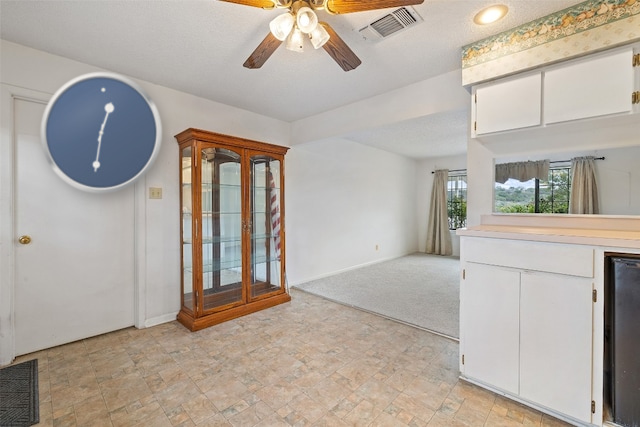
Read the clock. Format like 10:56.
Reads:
12:31
